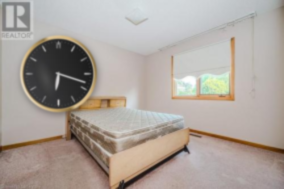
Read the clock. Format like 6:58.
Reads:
6:18
